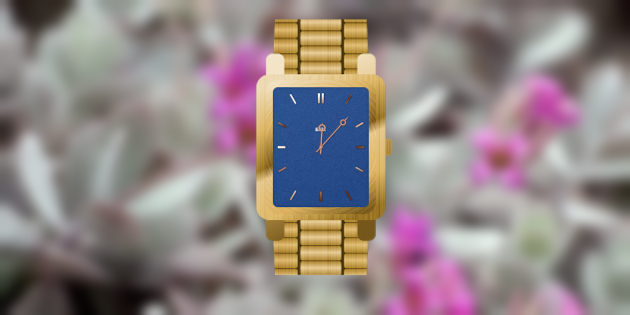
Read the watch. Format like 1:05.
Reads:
12:07
